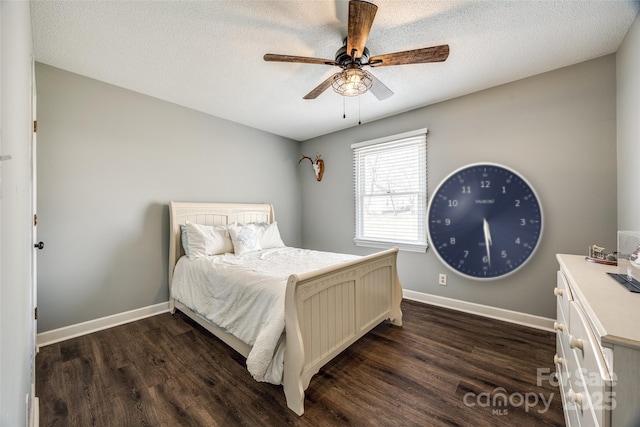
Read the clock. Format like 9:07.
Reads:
5:29
